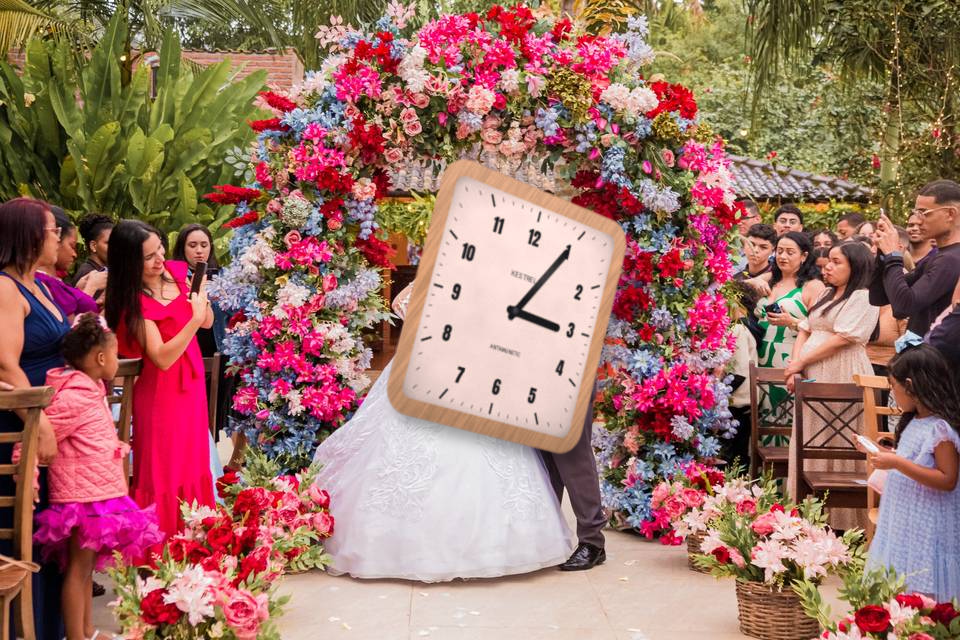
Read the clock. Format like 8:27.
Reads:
3:05
